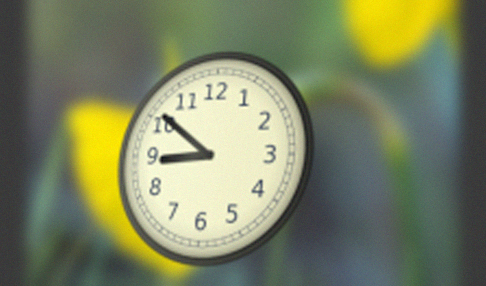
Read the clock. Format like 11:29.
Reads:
8:51
